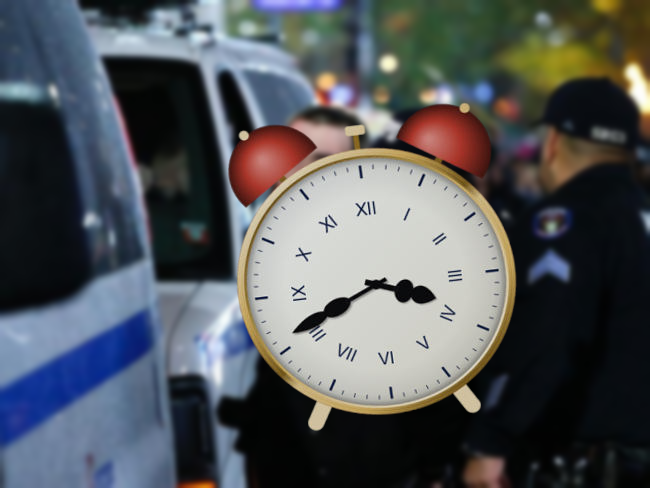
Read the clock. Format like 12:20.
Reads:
3:41
